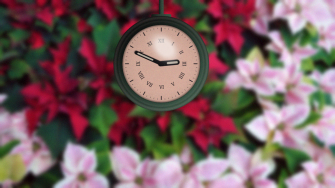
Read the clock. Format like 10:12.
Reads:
2:49
